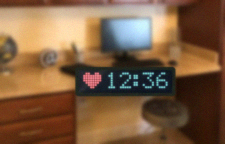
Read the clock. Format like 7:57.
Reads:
12:36
